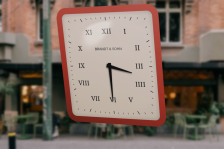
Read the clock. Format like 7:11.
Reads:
3:30
